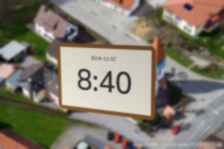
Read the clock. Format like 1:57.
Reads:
8:40
